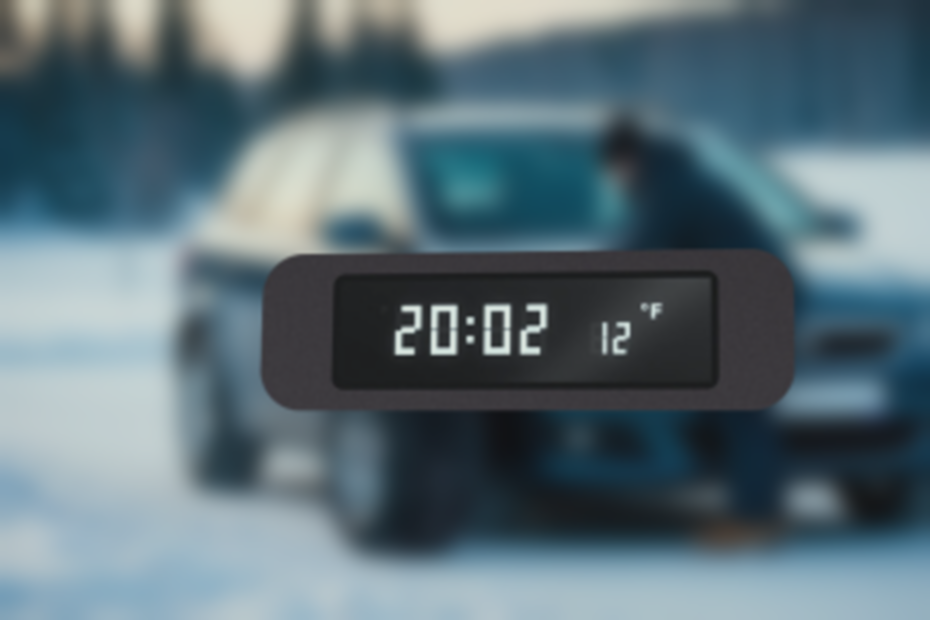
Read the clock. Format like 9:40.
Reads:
20:02
